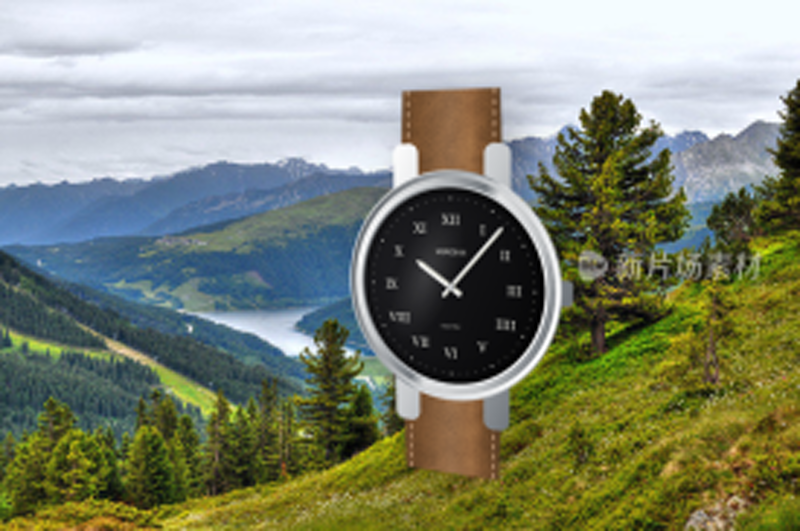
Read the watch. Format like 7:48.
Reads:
10:07
